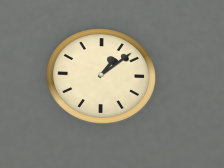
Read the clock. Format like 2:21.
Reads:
1:08
